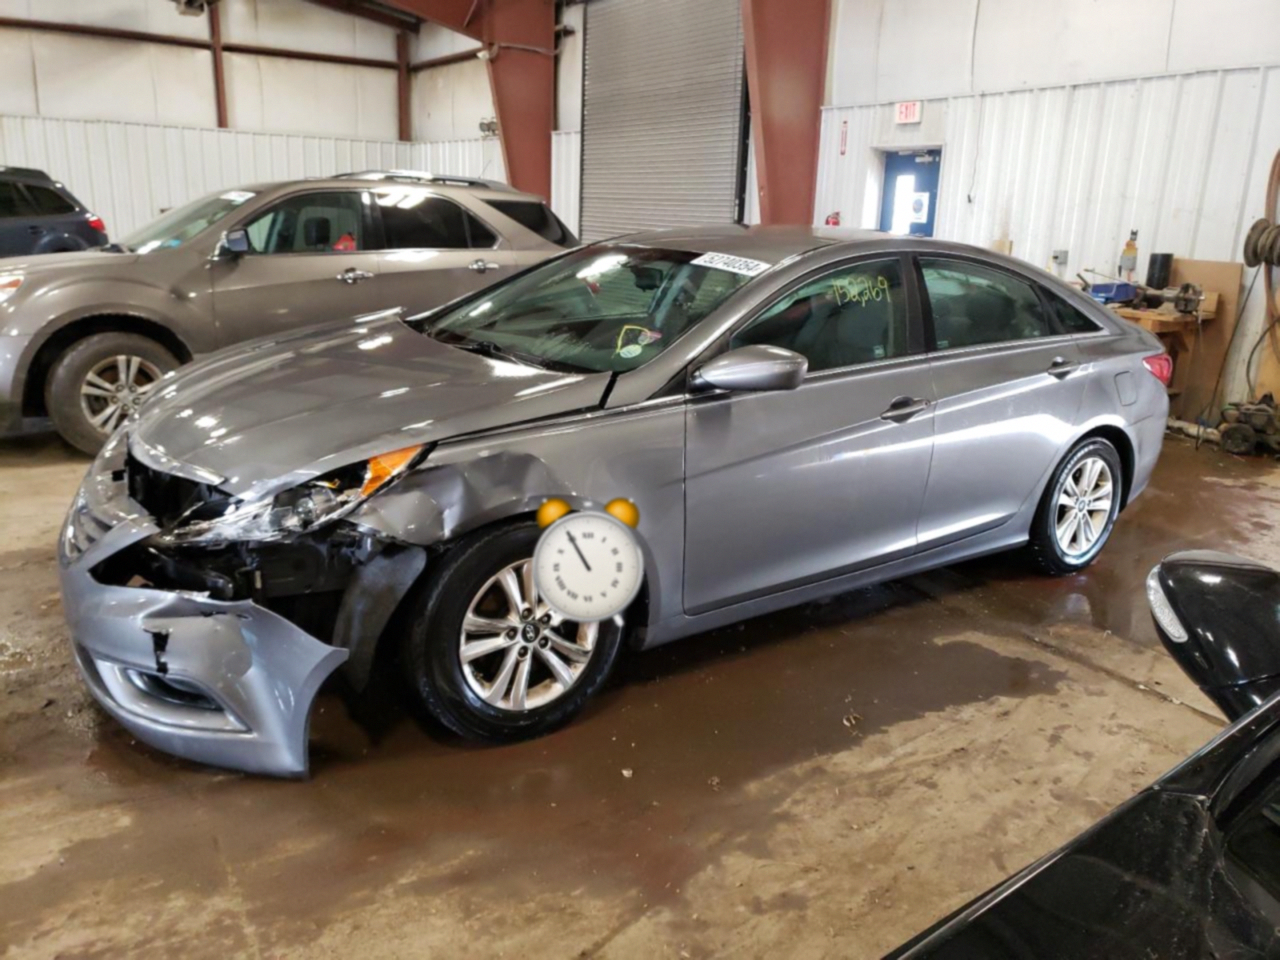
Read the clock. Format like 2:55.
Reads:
10:55
